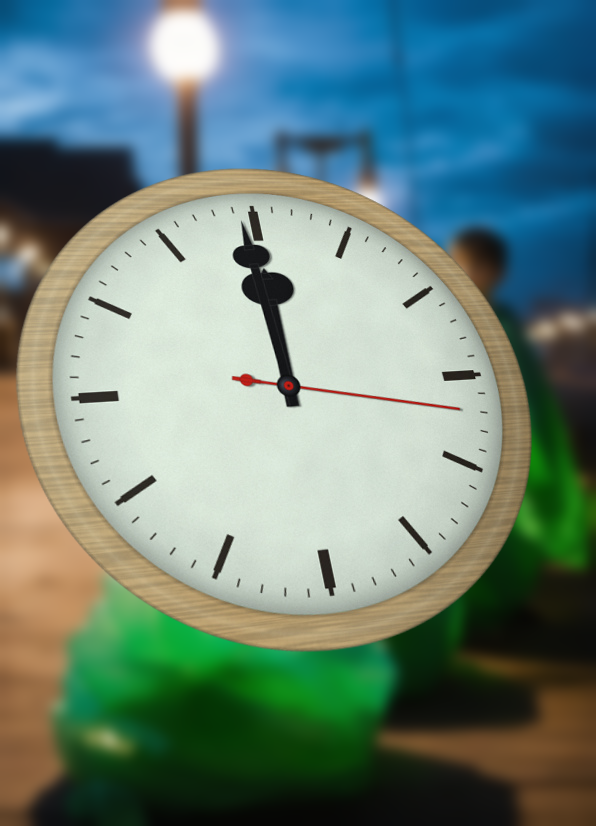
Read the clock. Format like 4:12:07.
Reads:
11:59:17
